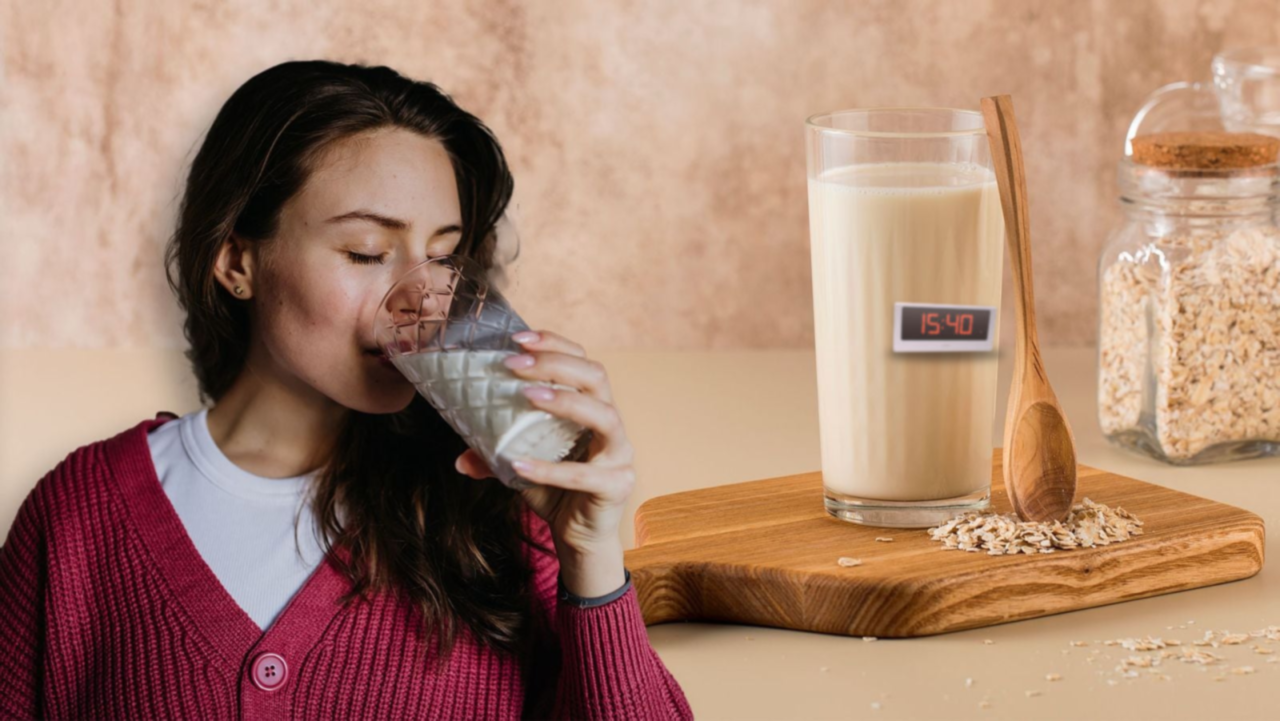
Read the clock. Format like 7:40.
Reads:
15:40
